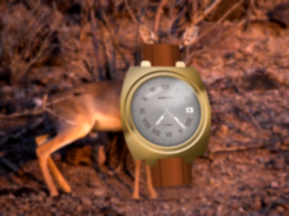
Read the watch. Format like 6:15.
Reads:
7:23
